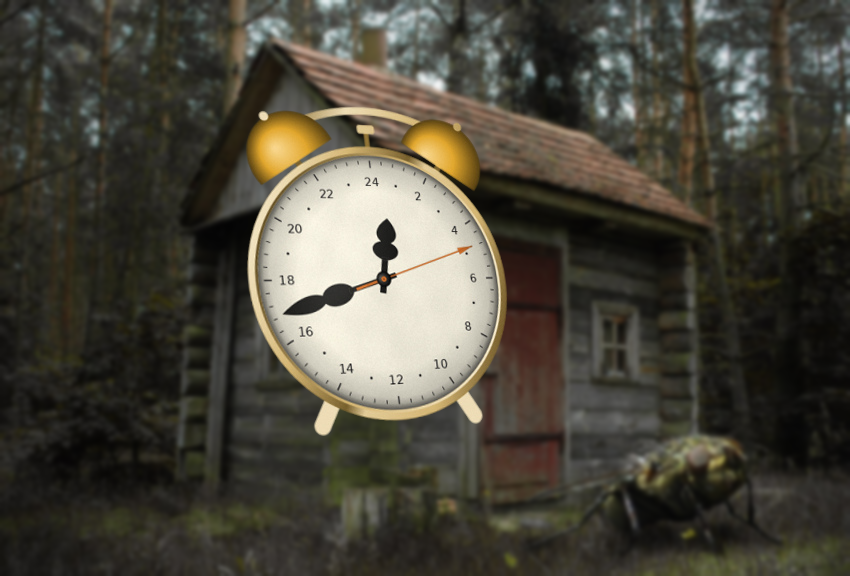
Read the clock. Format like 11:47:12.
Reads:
0:42:12
